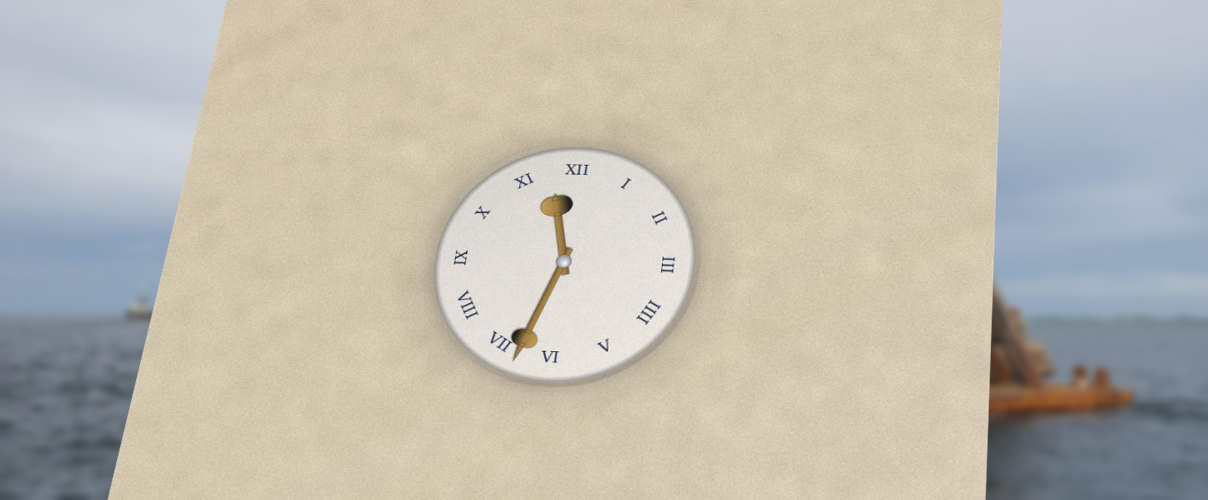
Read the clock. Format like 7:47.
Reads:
11:33
